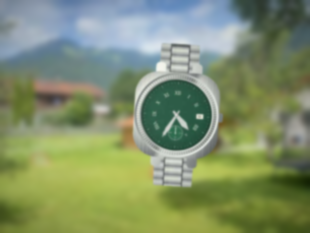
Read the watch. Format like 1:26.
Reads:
4:35
